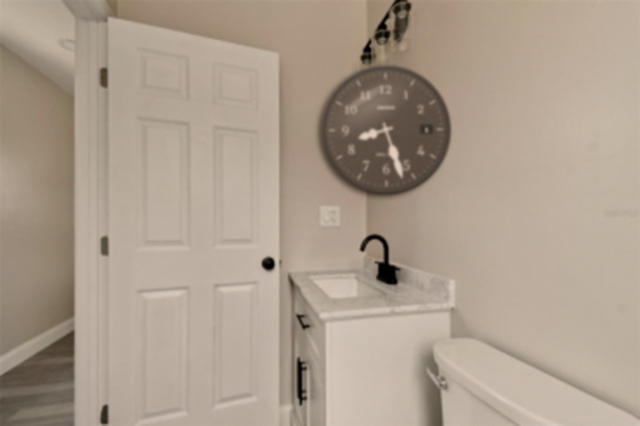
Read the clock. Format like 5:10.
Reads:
8:27
